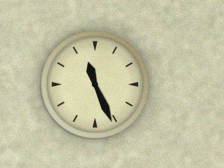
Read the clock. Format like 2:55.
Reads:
11:26
